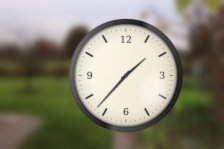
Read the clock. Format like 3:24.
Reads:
1:37
